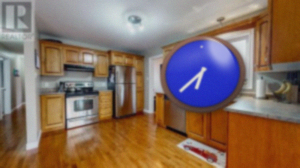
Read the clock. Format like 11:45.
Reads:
6:38
